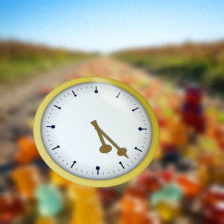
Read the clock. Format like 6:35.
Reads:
5:23
